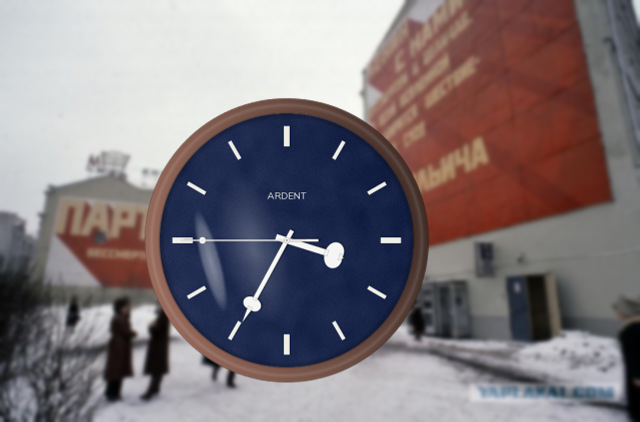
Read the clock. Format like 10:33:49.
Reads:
3:34:45
